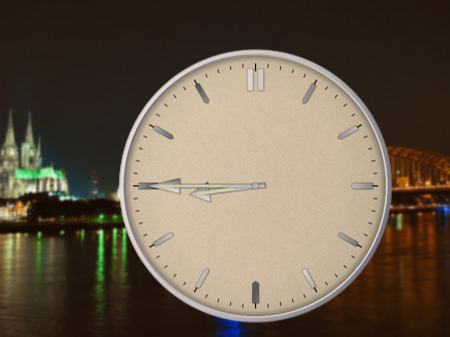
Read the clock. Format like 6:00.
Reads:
8:45
